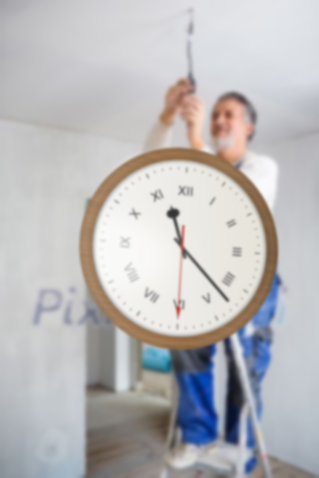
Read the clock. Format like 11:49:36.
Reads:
11:22:30
